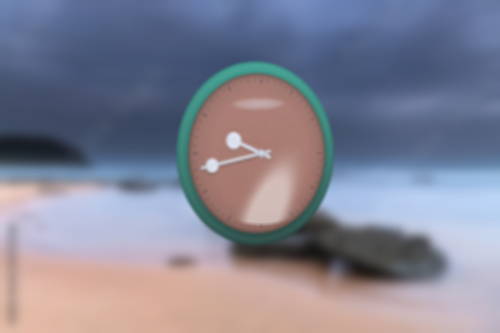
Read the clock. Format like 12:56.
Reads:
9:43
